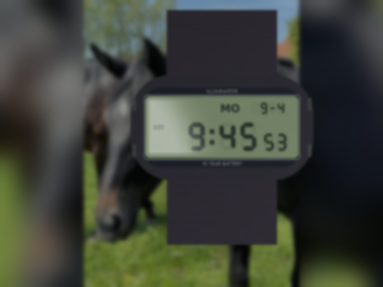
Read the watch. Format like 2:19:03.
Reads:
9:45:53
